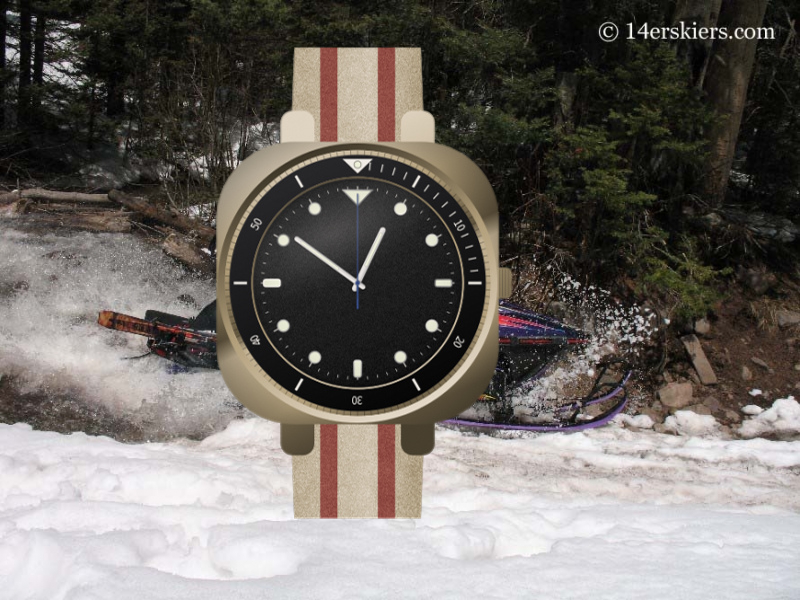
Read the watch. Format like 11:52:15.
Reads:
12:51:00
